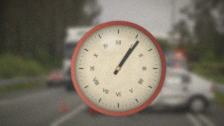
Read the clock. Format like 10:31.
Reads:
1:06
